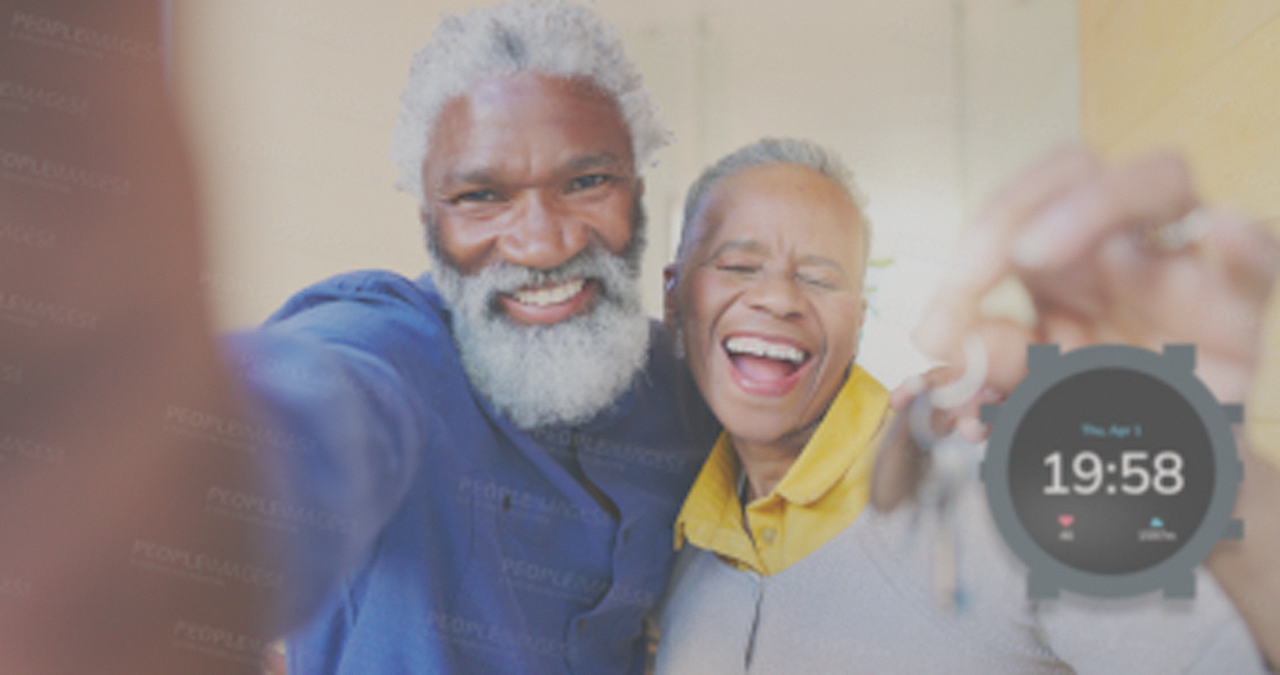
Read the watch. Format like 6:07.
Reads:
19:58
